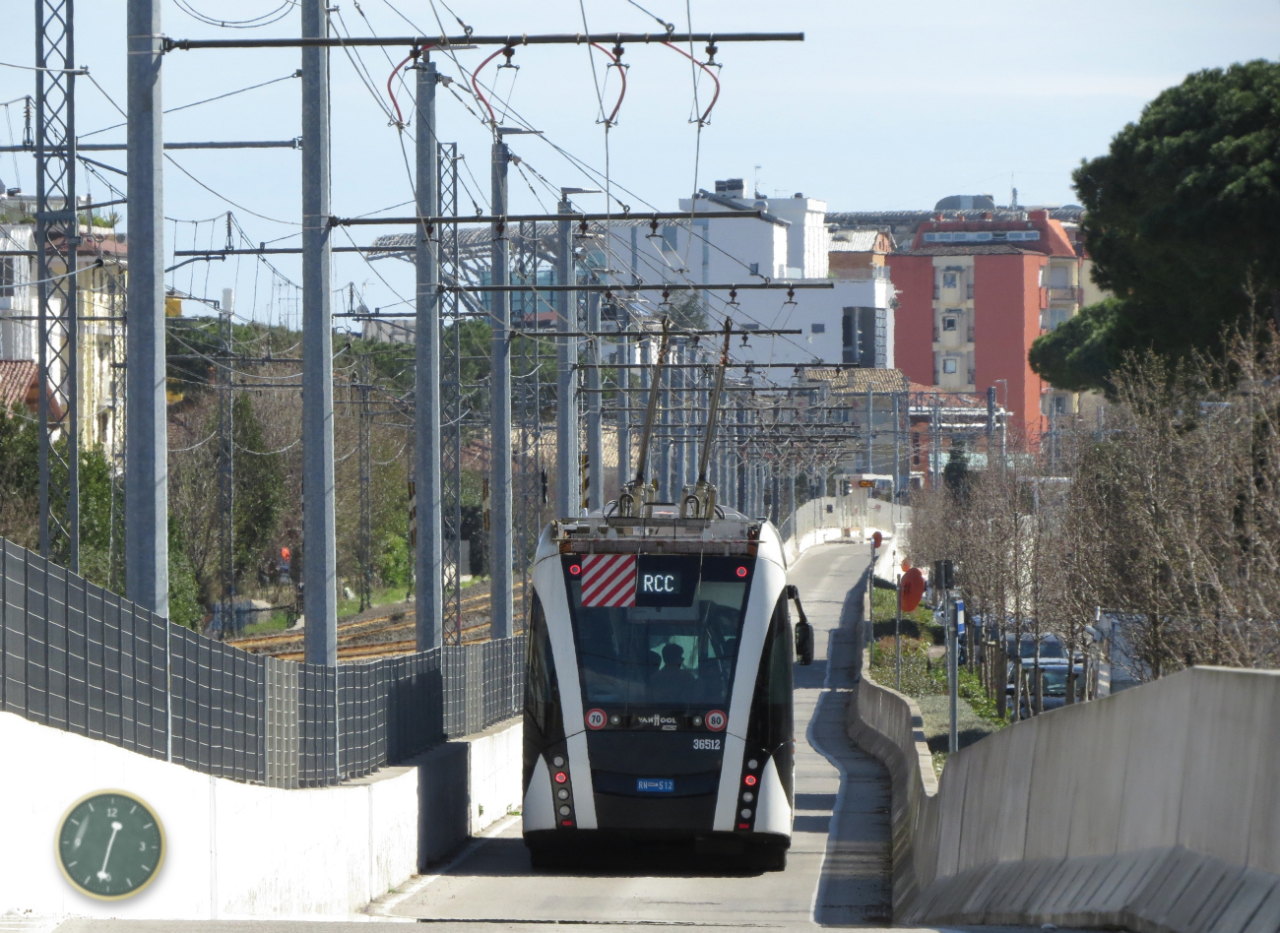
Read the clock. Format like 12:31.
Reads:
12:32
